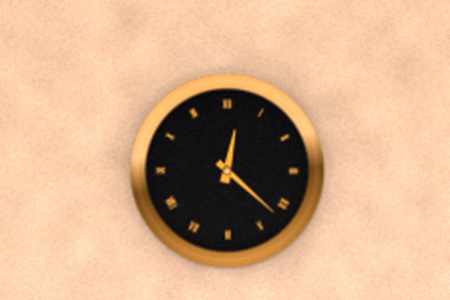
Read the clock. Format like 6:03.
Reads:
12:22
